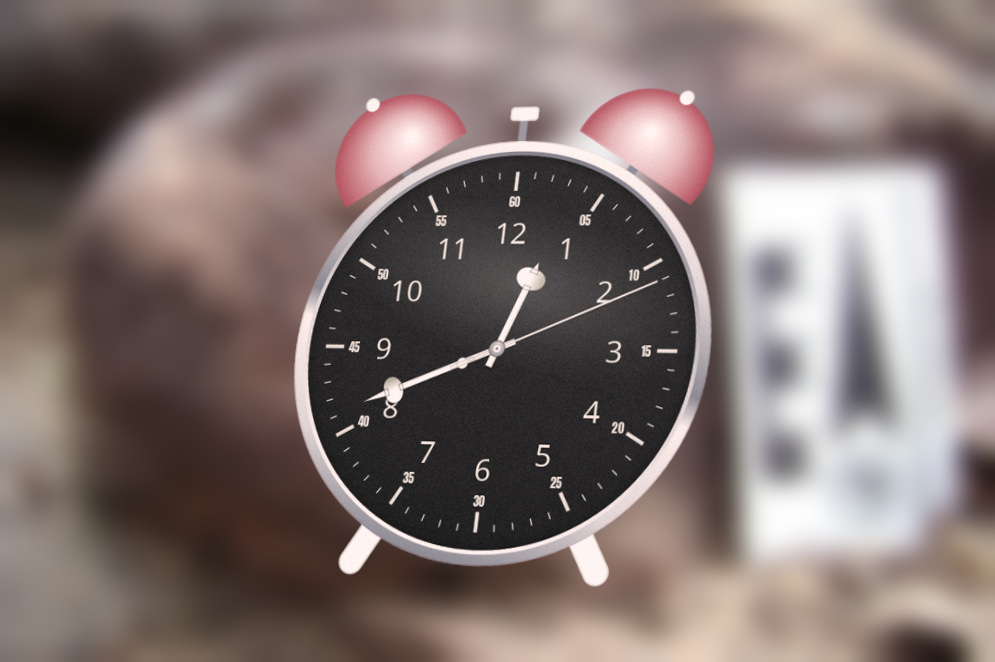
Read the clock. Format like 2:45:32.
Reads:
12:41:11
